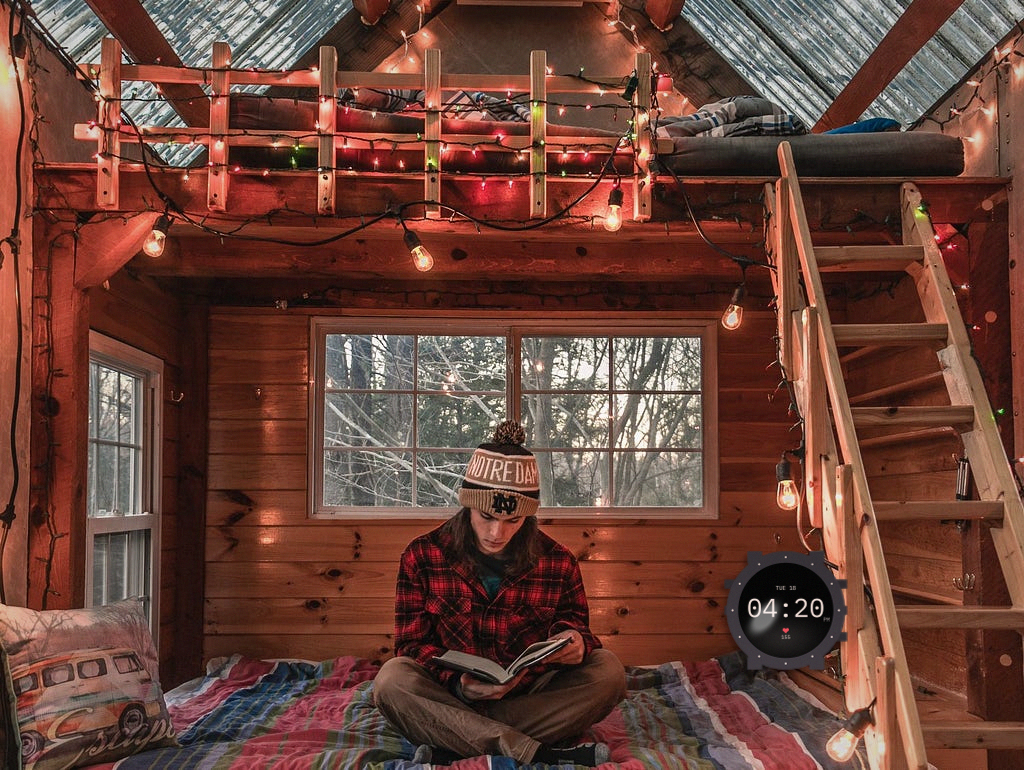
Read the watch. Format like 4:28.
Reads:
4:20
